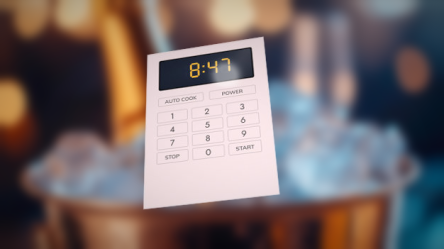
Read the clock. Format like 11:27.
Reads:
8:47
